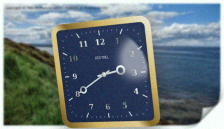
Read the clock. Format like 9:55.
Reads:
2:40
